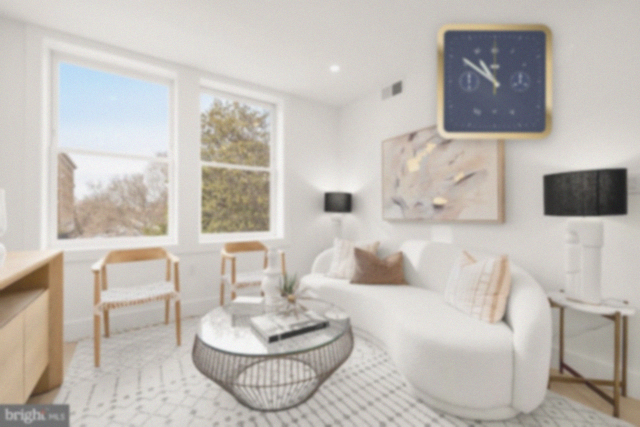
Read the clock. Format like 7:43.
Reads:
10:51
